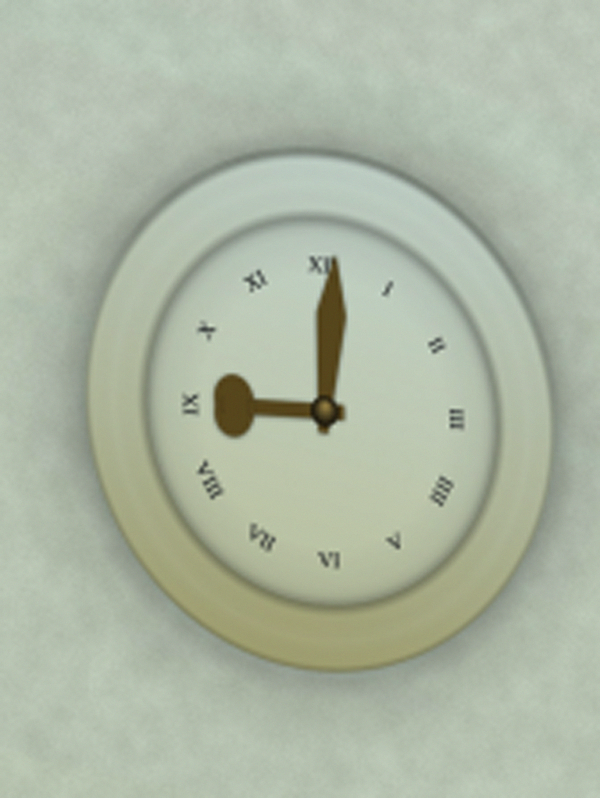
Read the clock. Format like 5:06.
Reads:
9:01
